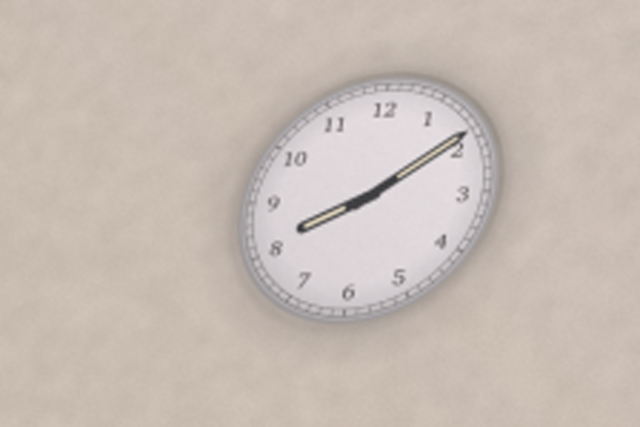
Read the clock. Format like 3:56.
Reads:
8:09
